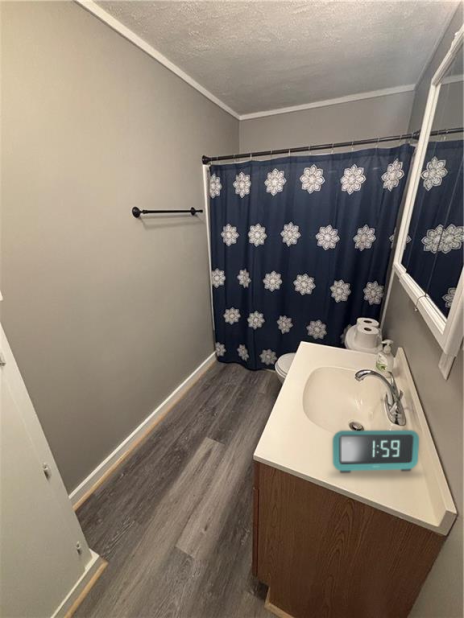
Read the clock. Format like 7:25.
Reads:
1:59
